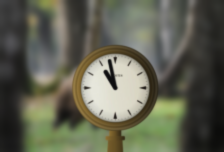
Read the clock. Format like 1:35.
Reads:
10:58
